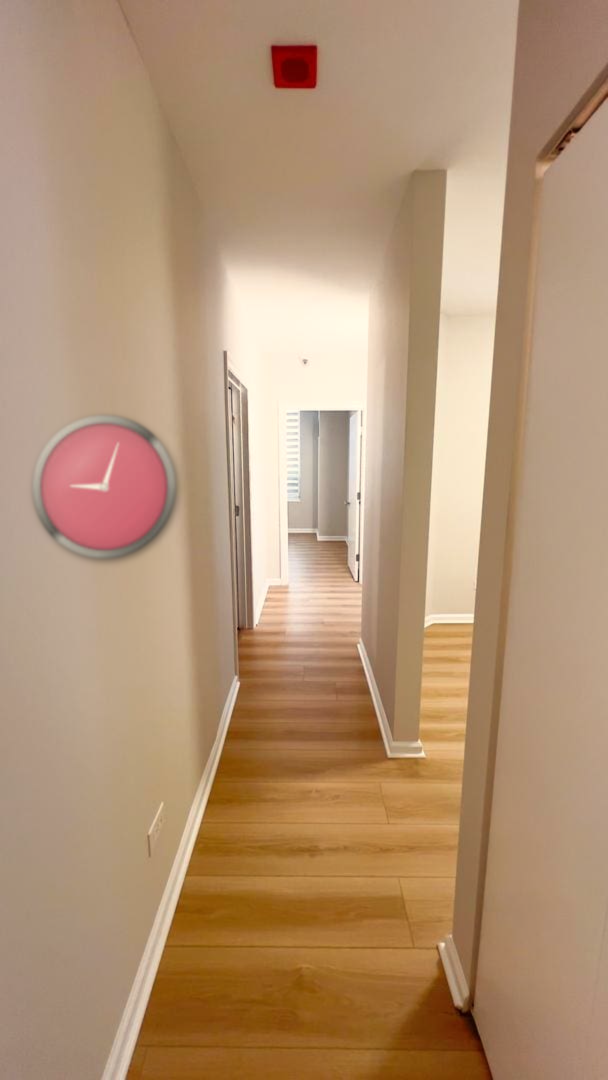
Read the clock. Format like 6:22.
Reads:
9:03
